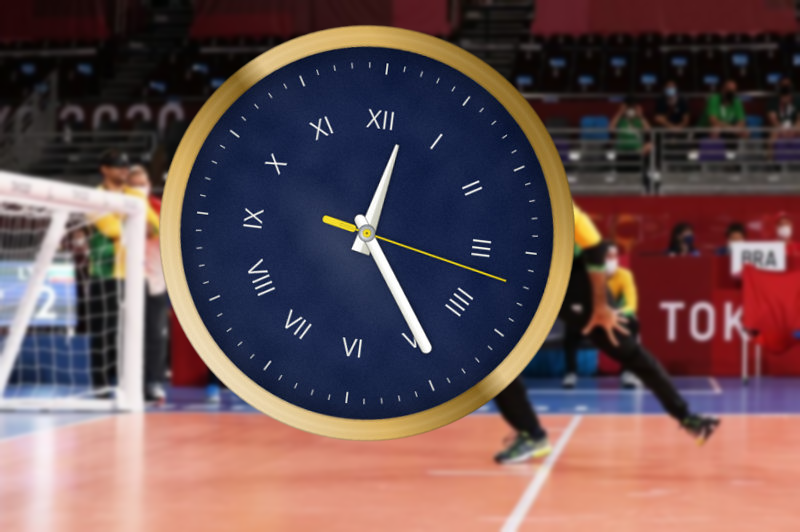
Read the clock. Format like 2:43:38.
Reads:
12:24:17
